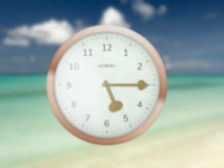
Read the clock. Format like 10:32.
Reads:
5:15
